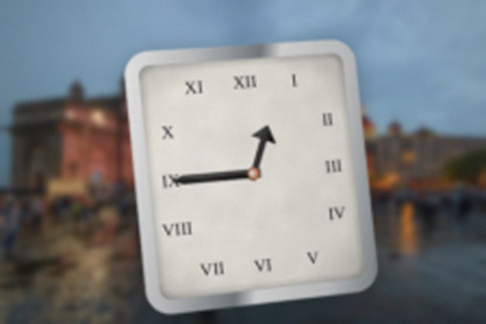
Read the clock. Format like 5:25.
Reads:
12:45
